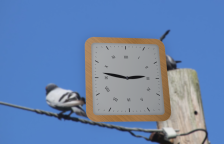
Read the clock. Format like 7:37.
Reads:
2:47
